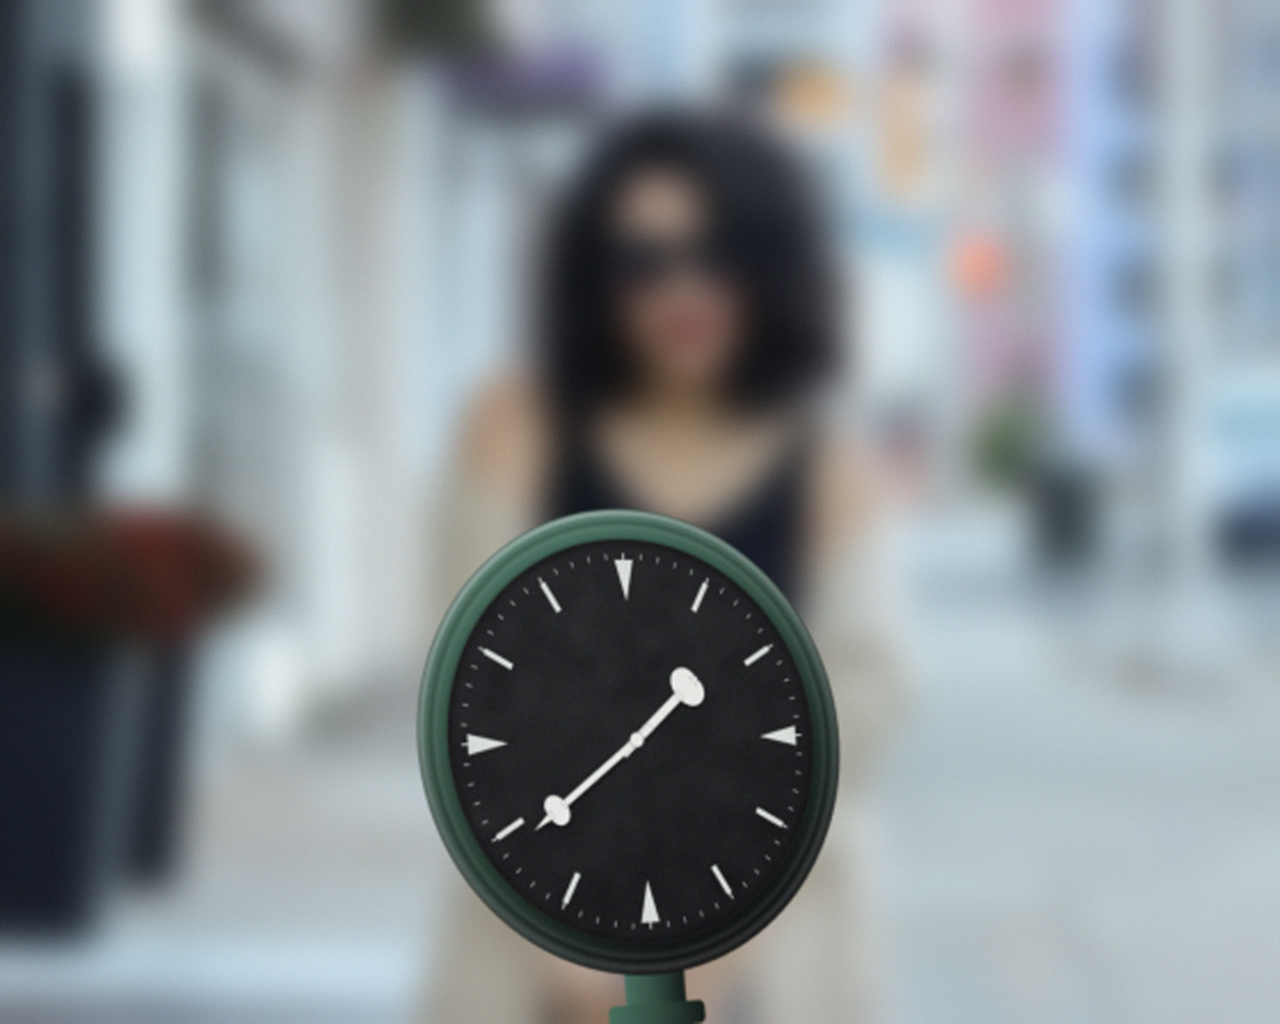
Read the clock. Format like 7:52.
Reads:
1:39
